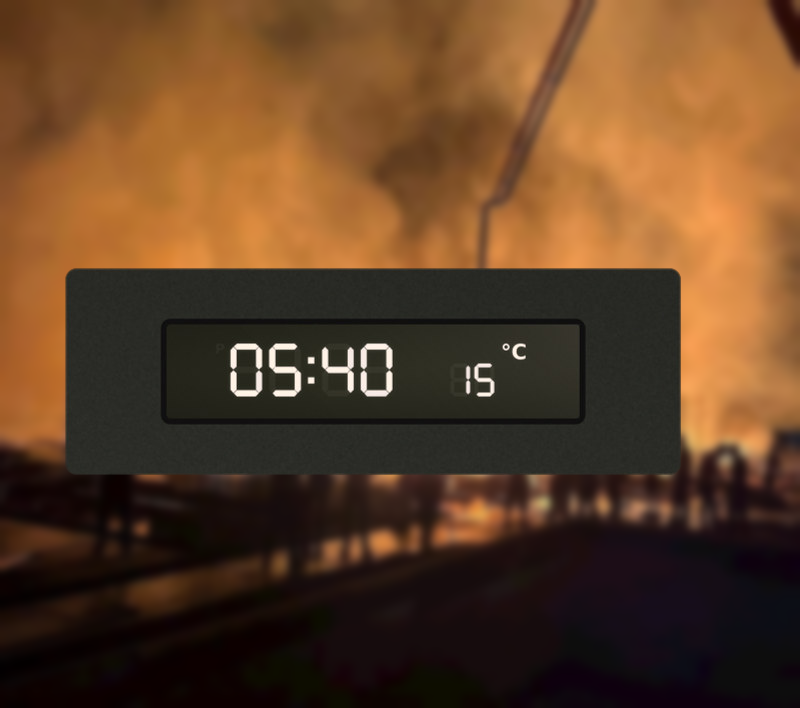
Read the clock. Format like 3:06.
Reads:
5:40
